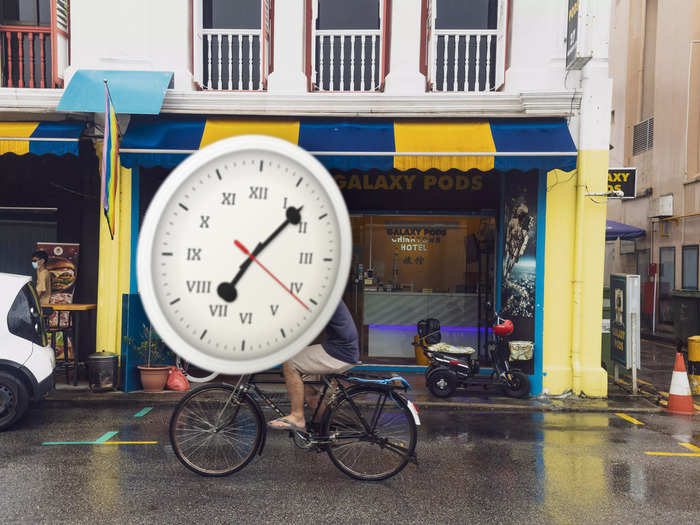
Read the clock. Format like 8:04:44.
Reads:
7:07:21
